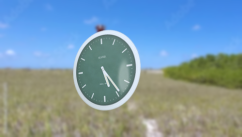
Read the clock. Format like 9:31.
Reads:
5:24
